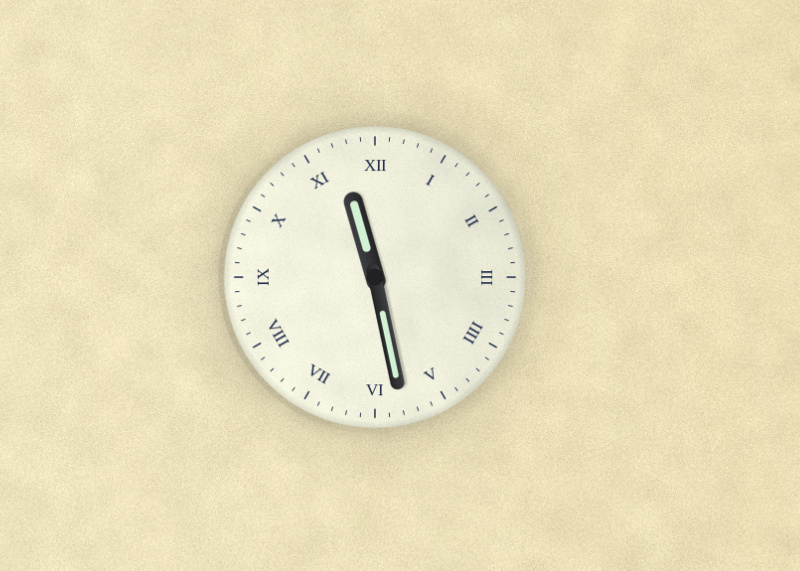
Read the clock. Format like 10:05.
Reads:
11:28
